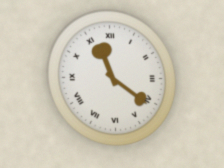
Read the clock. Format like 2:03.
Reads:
11:21
